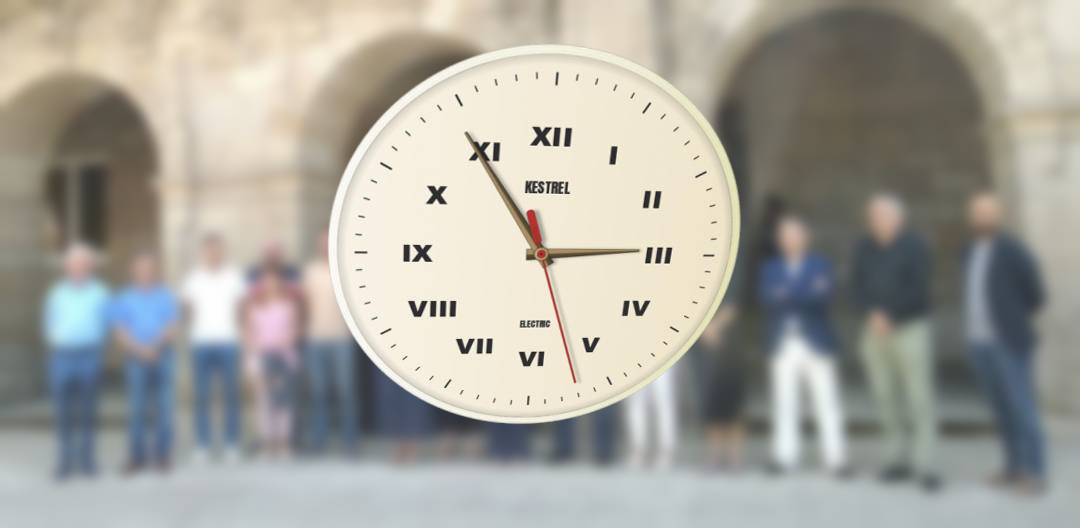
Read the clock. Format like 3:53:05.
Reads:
2:54:27
